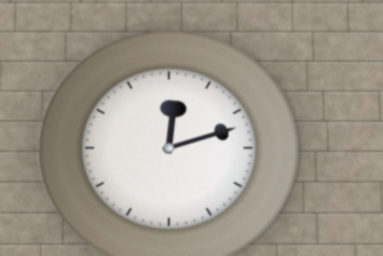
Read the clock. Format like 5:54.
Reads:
12:12
